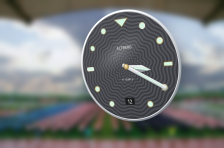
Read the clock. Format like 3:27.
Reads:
3:20
